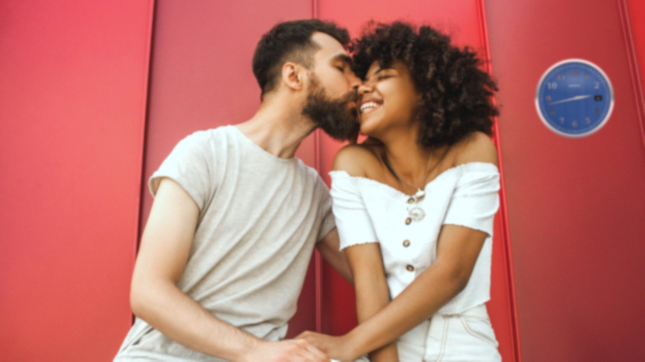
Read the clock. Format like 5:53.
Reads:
2:43
